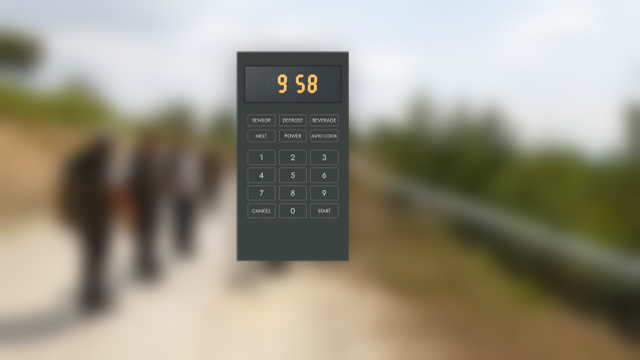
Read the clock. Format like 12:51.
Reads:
9:58
